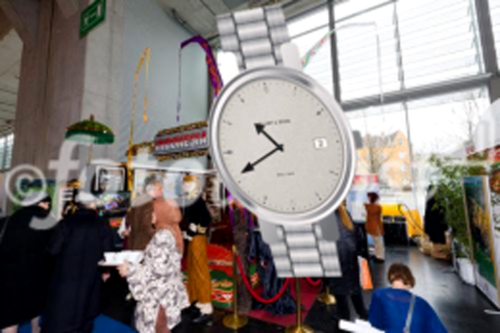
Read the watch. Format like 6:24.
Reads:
10:41
